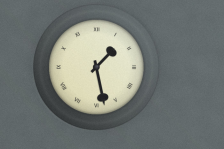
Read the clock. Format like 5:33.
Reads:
1:28
